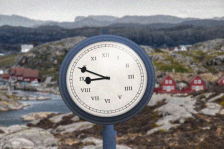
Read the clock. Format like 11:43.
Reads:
8:49
